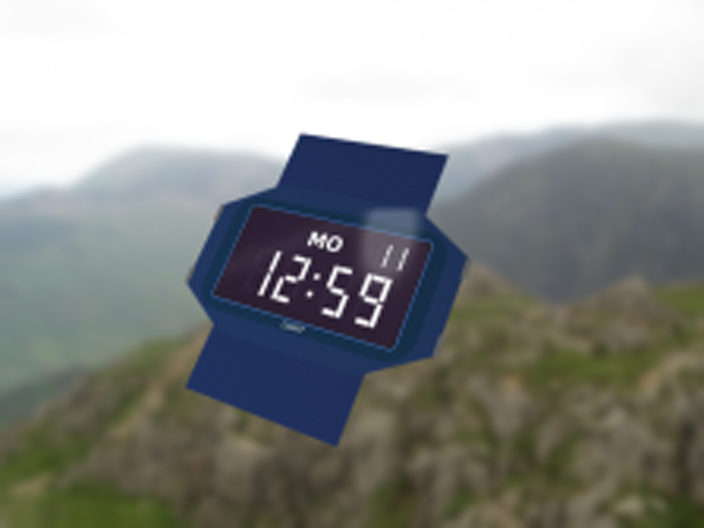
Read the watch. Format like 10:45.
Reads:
12:59
